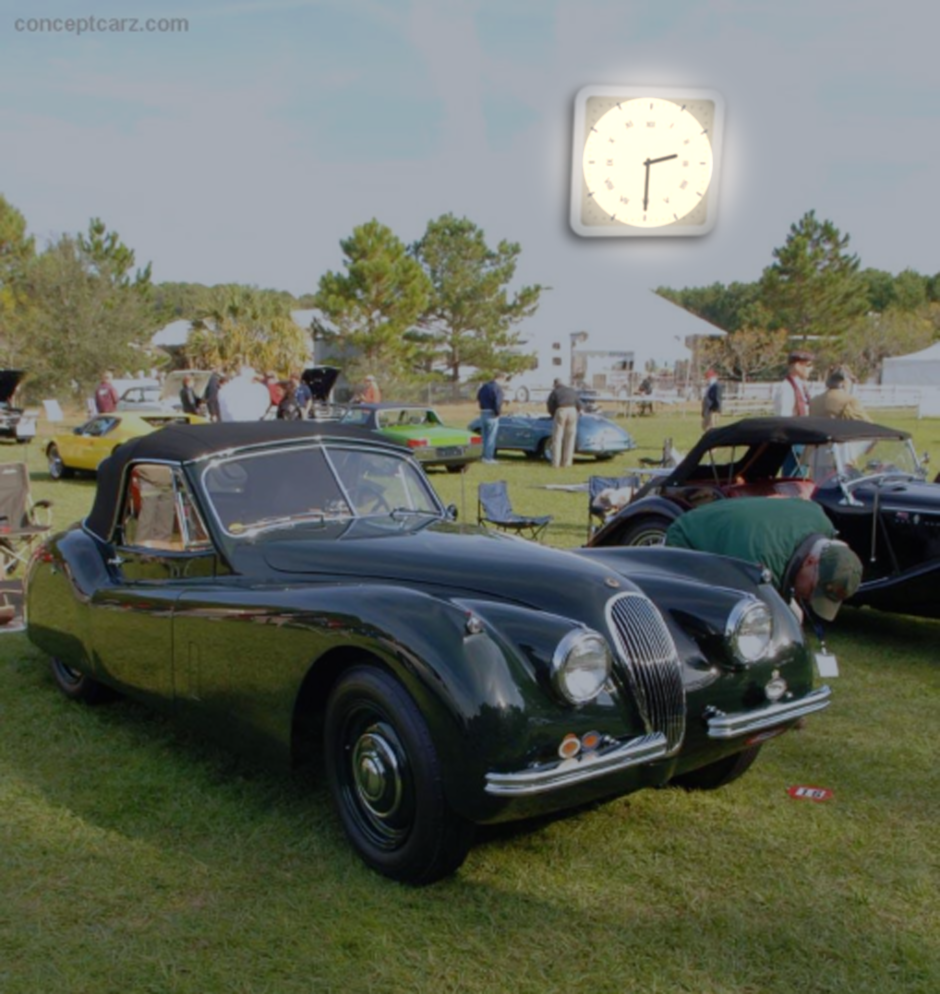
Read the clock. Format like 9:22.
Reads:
2:30
